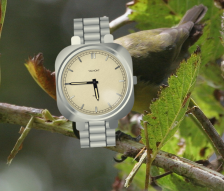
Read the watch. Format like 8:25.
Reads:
5:45
